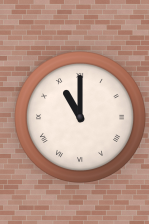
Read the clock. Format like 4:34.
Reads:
11:00
